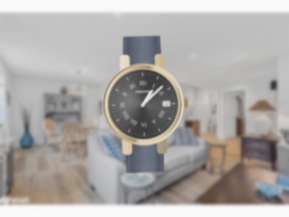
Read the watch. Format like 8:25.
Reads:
1:08
